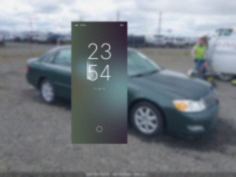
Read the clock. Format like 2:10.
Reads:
23:54
